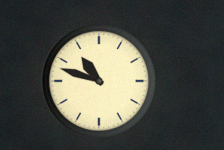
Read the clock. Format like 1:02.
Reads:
10:48
